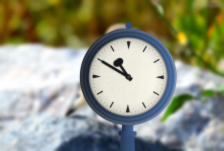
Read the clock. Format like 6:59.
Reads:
10:50
